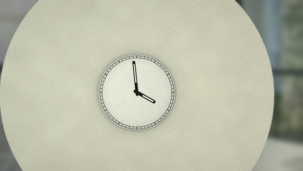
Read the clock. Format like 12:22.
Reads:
3:59
